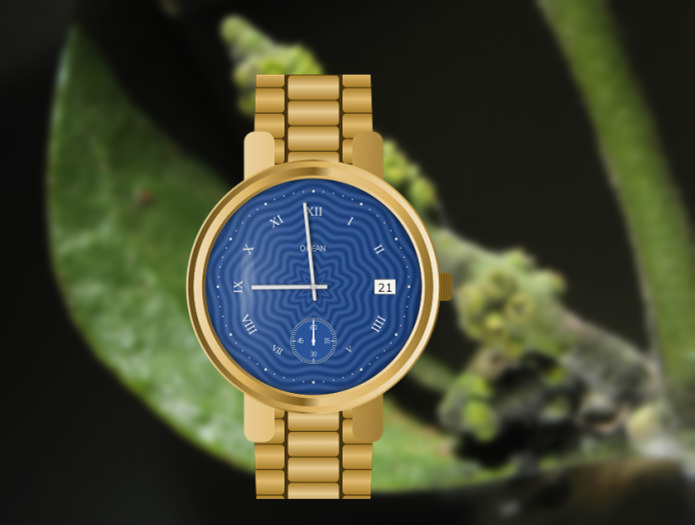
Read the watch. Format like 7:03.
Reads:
8:59
